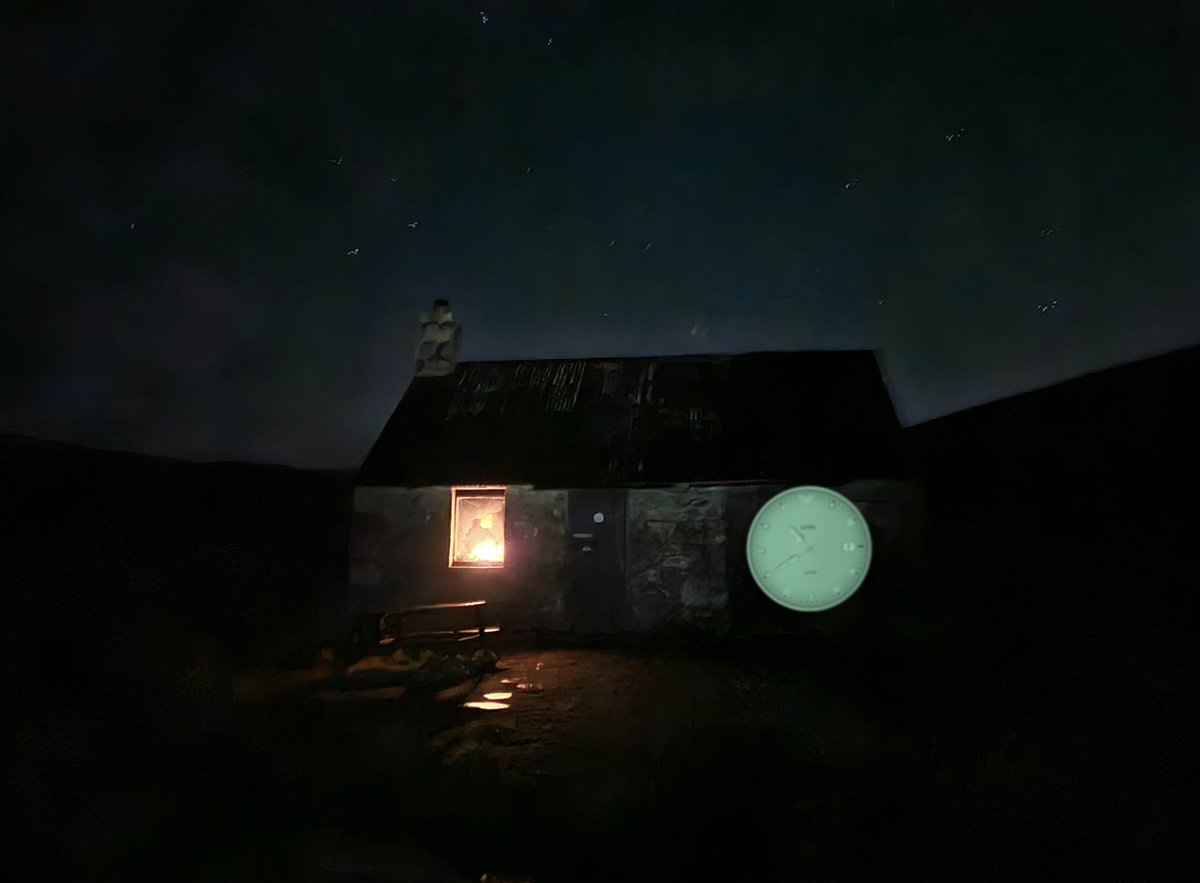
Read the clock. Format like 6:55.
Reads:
10:40
